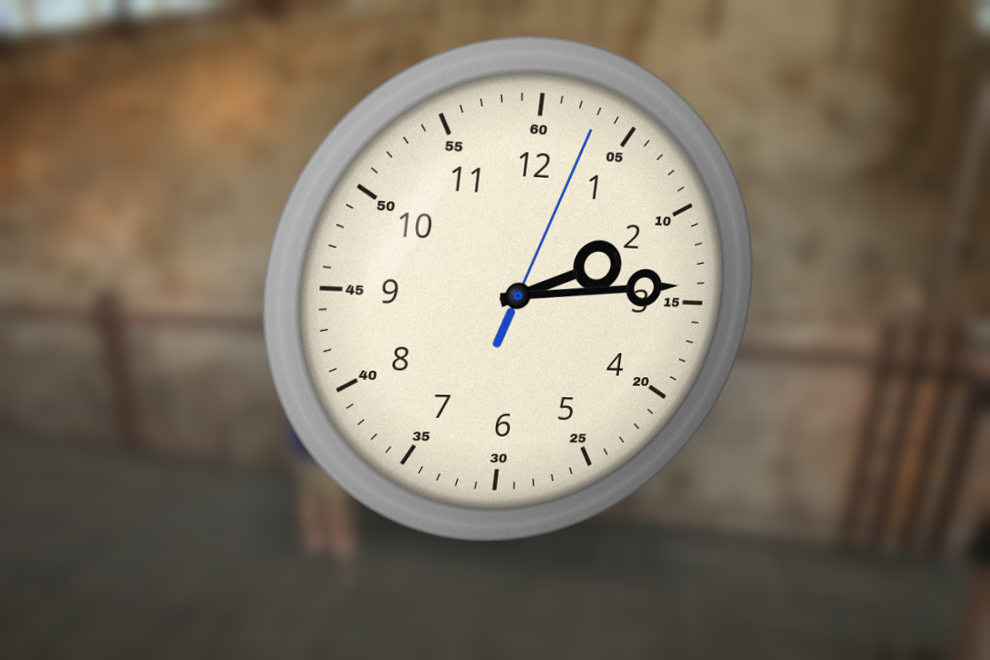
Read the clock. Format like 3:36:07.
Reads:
2:14:03
